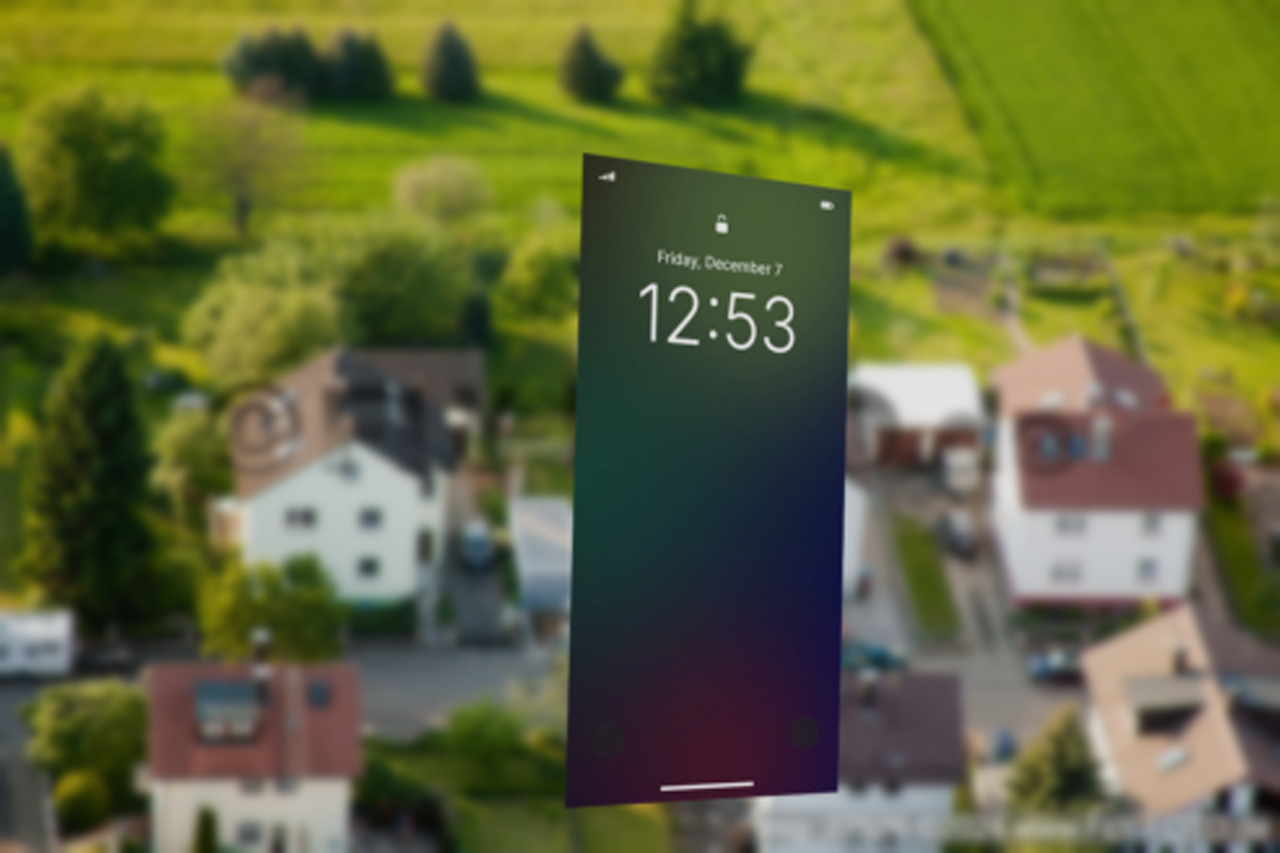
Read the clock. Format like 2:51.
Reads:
12:53
